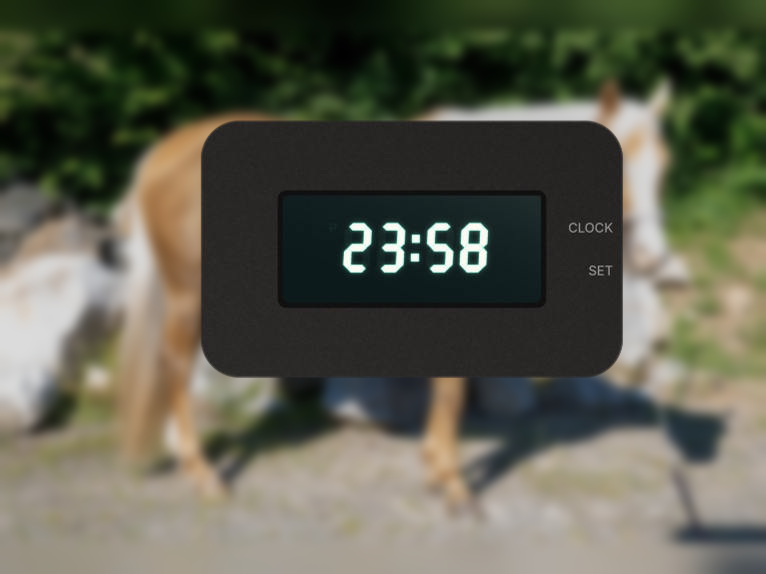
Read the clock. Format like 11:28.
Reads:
23:58
